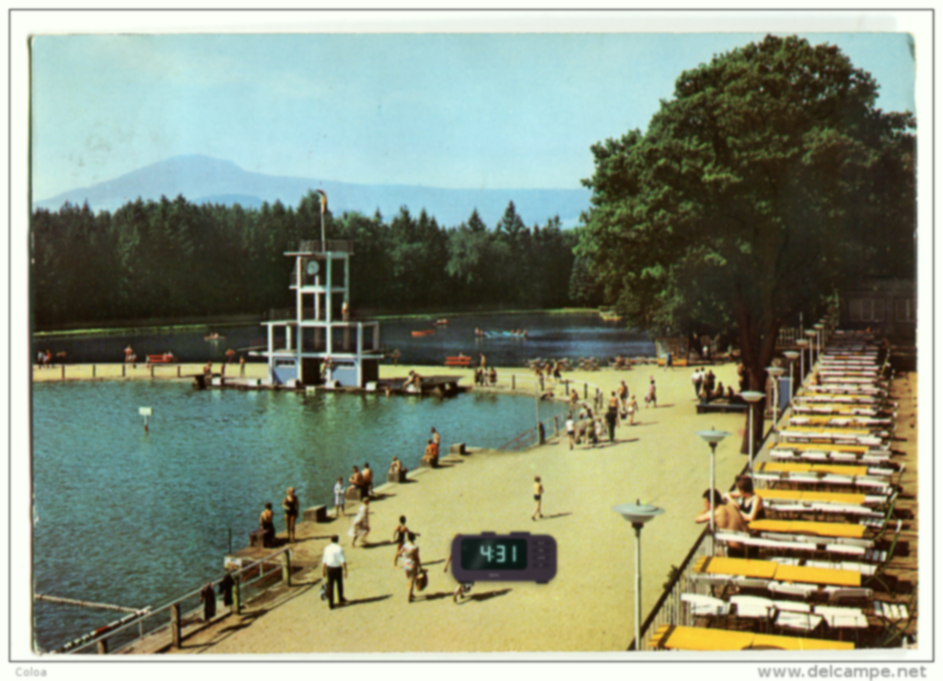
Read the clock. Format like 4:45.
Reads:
4:31
